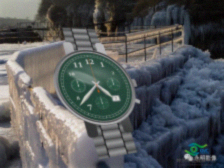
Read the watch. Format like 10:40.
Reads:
4:38
